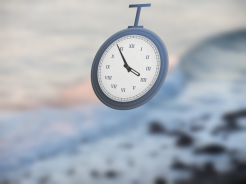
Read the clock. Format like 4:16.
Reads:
3:54
